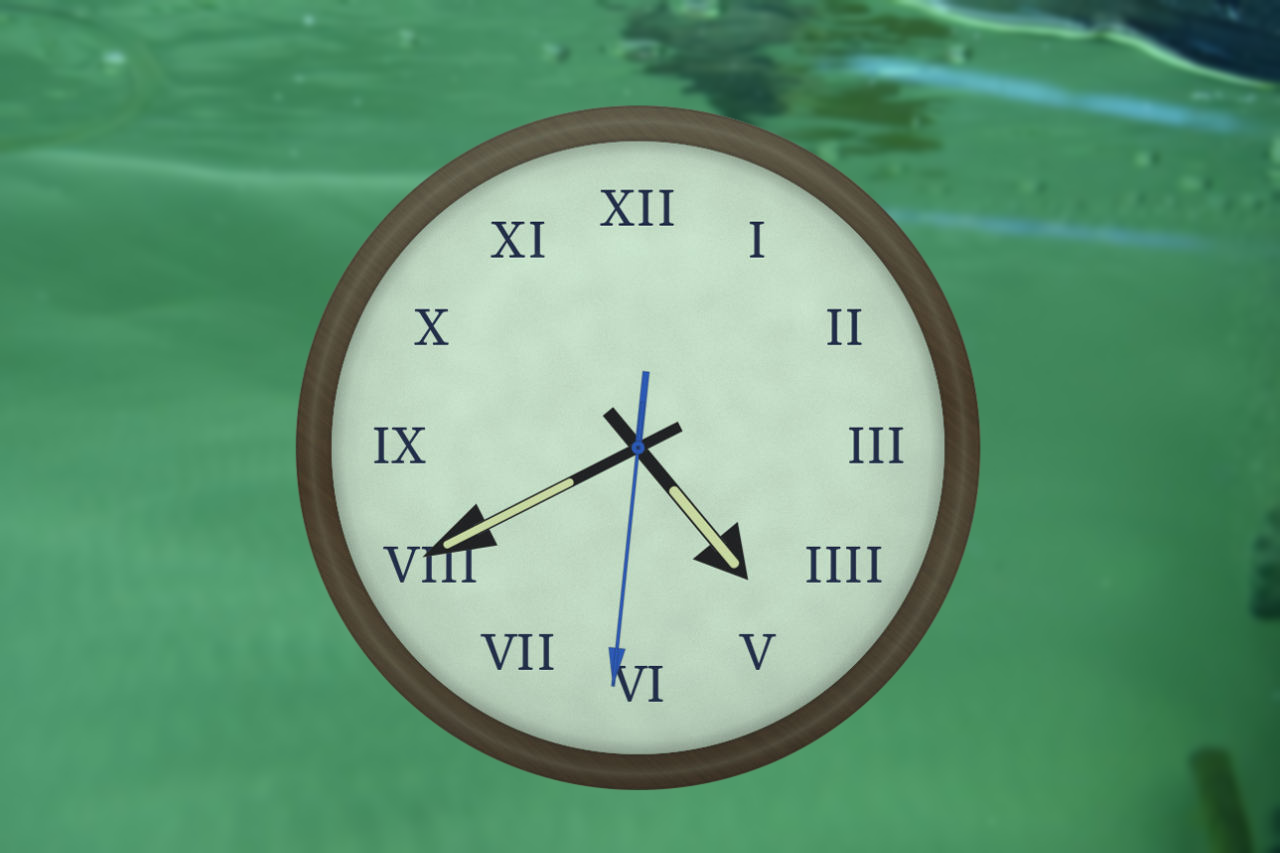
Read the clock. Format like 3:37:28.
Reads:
4:40:31
